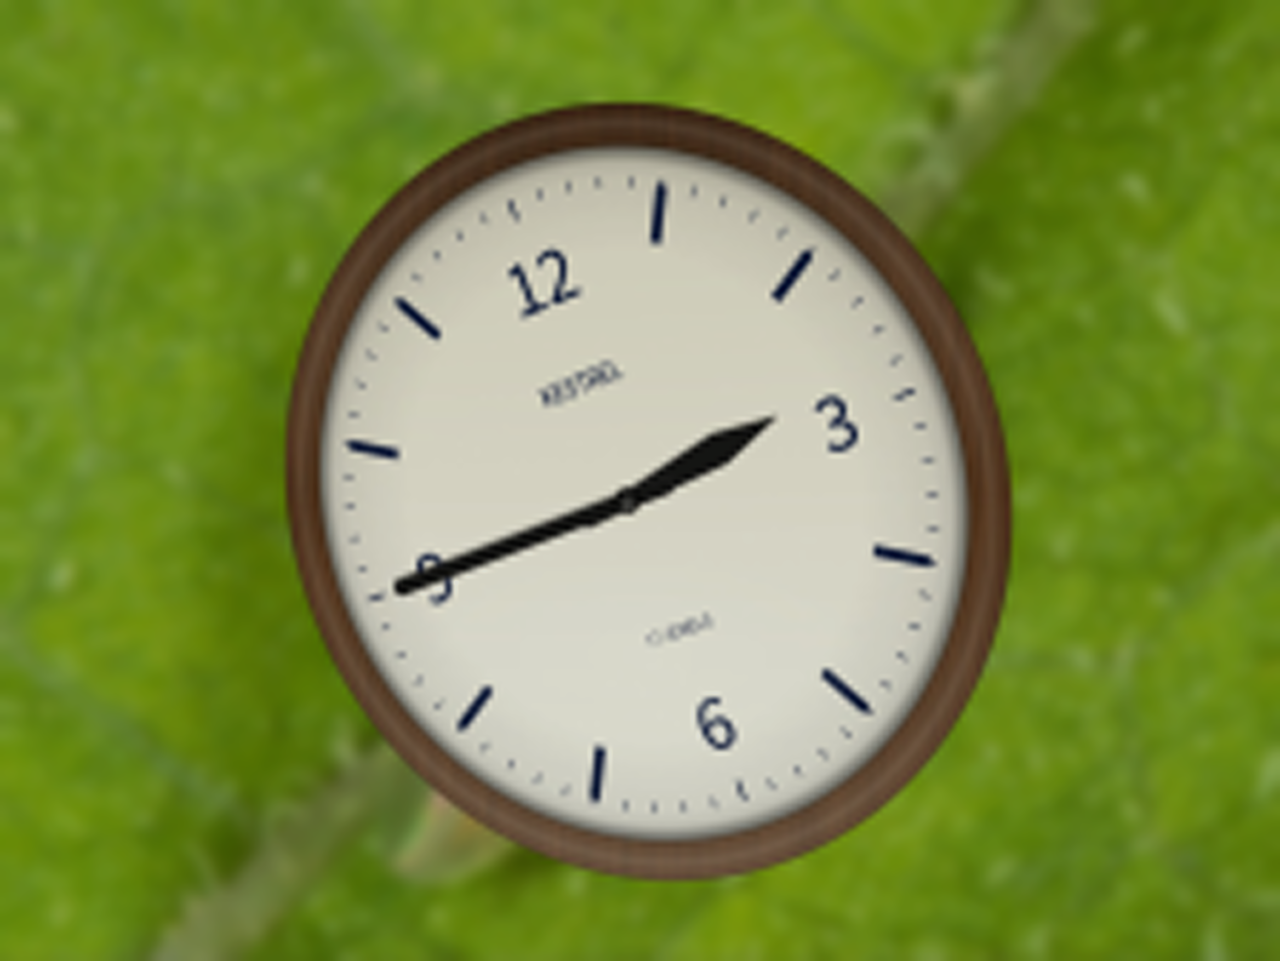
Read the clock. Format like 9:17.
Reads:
2:45
